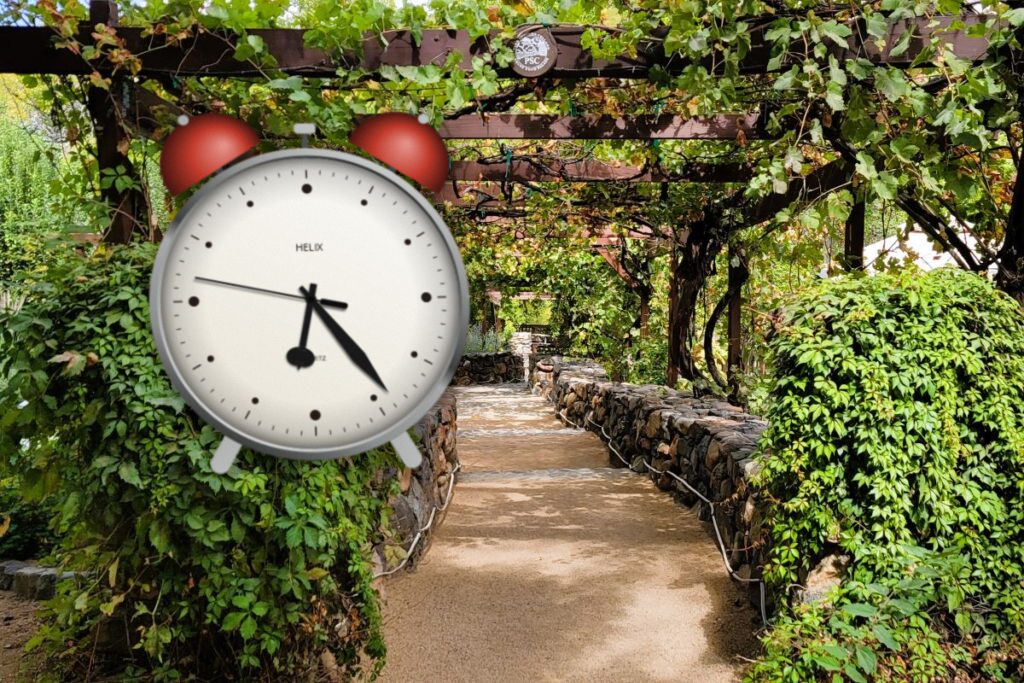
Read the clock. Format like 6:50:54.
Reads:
6:23:47
